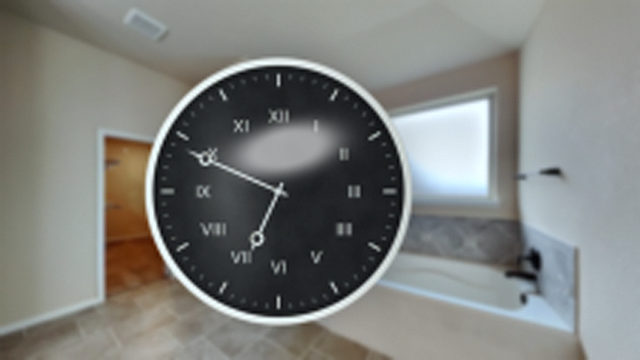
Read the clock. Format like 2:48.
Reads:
6:49
